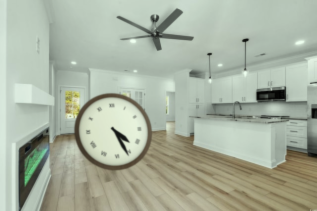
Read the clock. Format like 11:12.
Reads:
4:26
